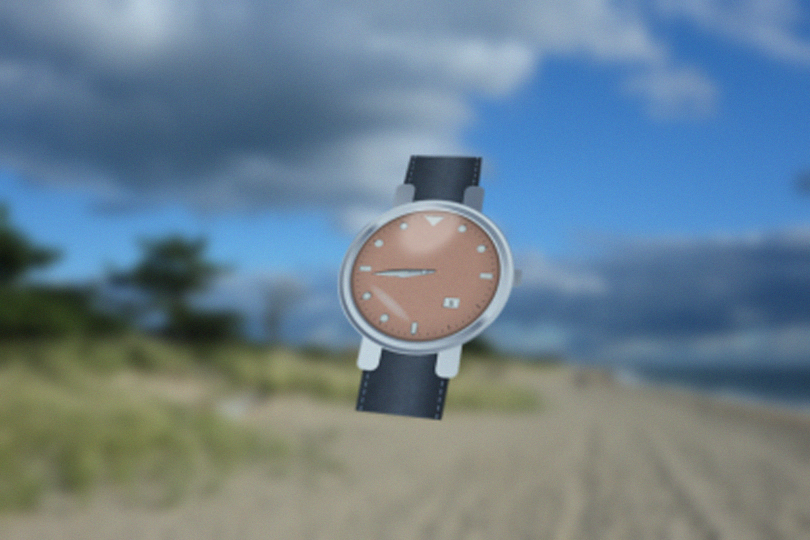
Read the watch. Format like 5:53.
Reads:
8:44
